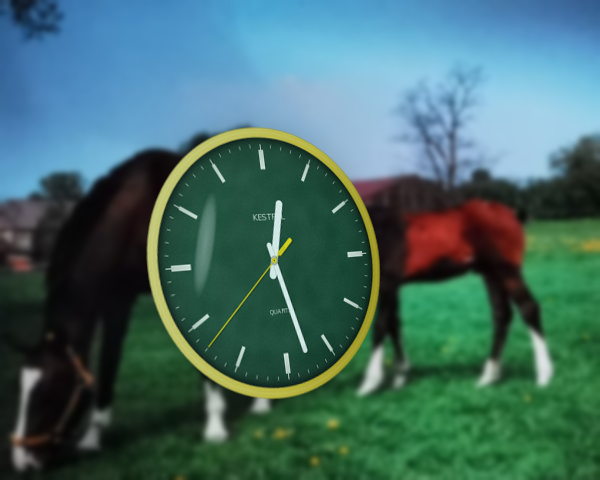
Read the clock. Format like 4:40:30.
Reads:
12:27:38
